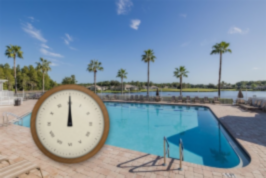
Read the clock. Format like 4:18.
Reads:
12:00
